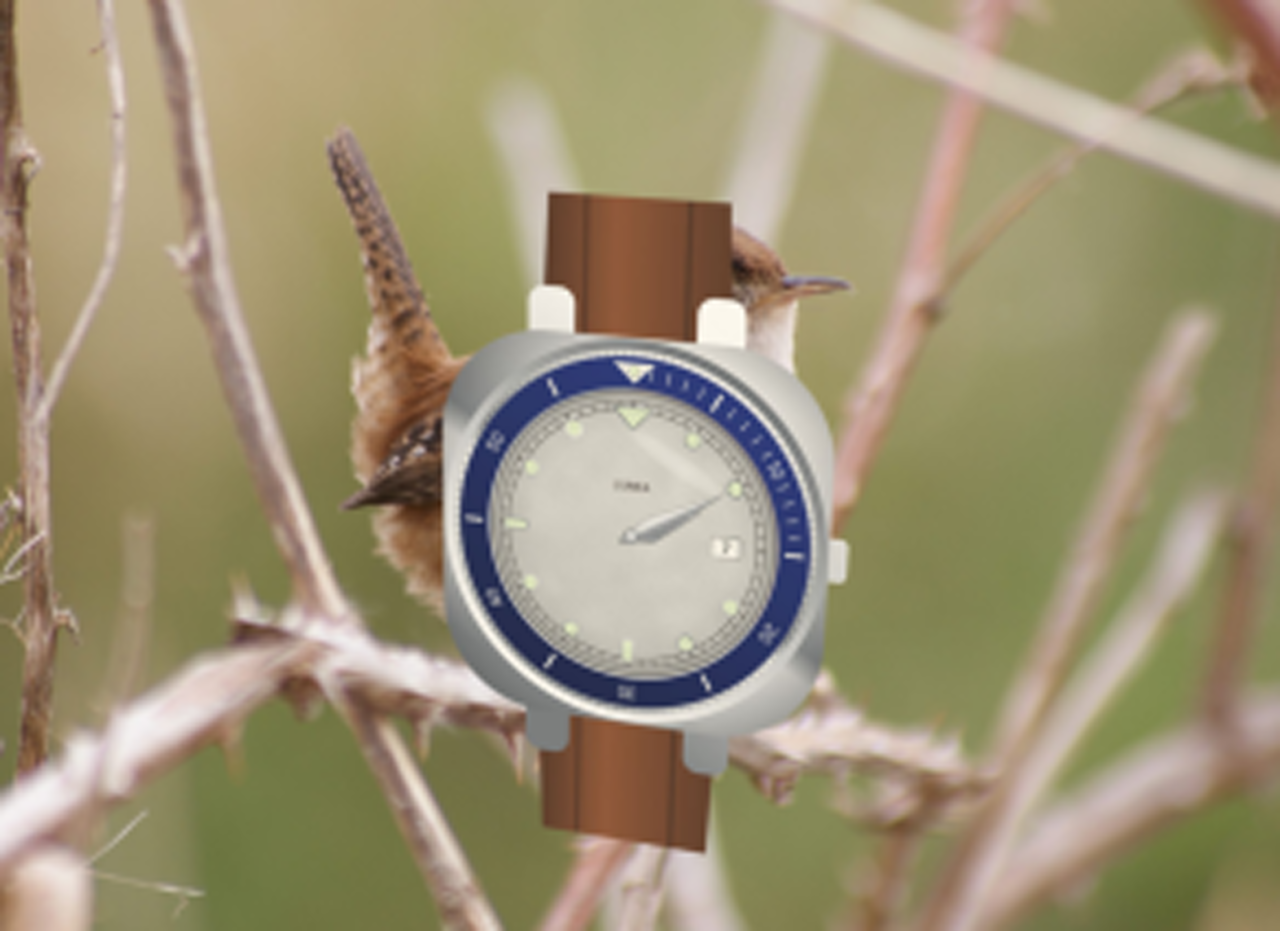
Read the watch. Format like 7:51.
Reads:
2:10
